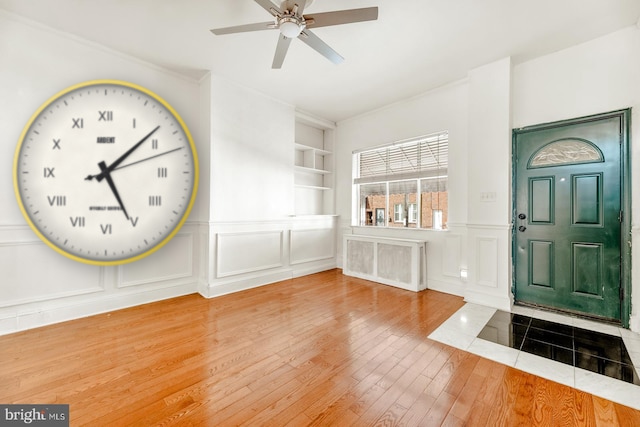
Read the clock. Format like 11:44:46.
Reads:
5:08:12
